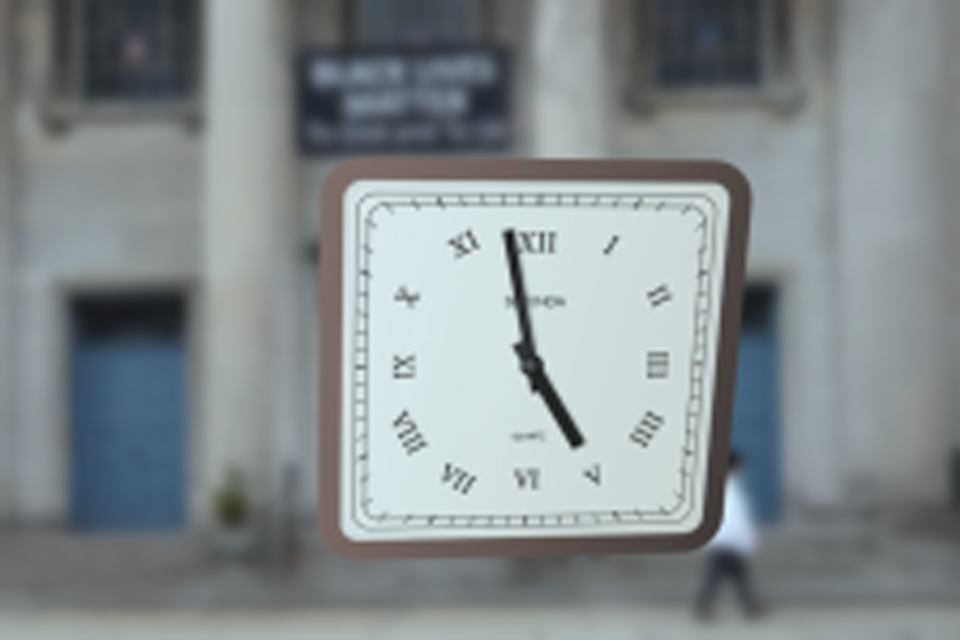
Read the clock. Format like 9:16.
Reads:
4:58
